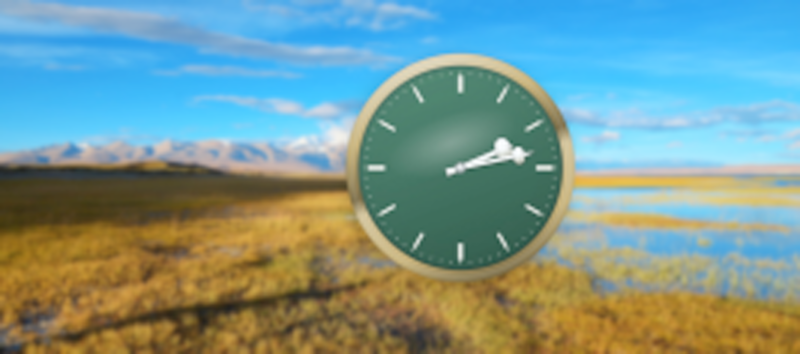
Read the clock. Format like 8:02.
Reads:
2:13
